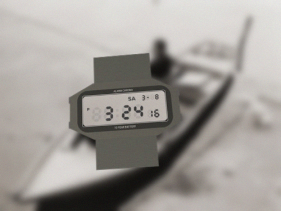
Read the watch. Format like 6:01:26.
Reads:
3:24:16
